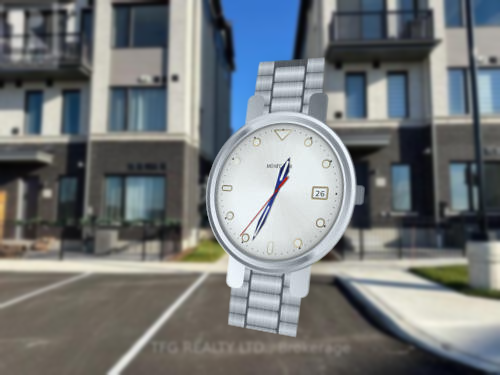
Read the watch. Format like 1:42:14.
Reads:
12:33:36
